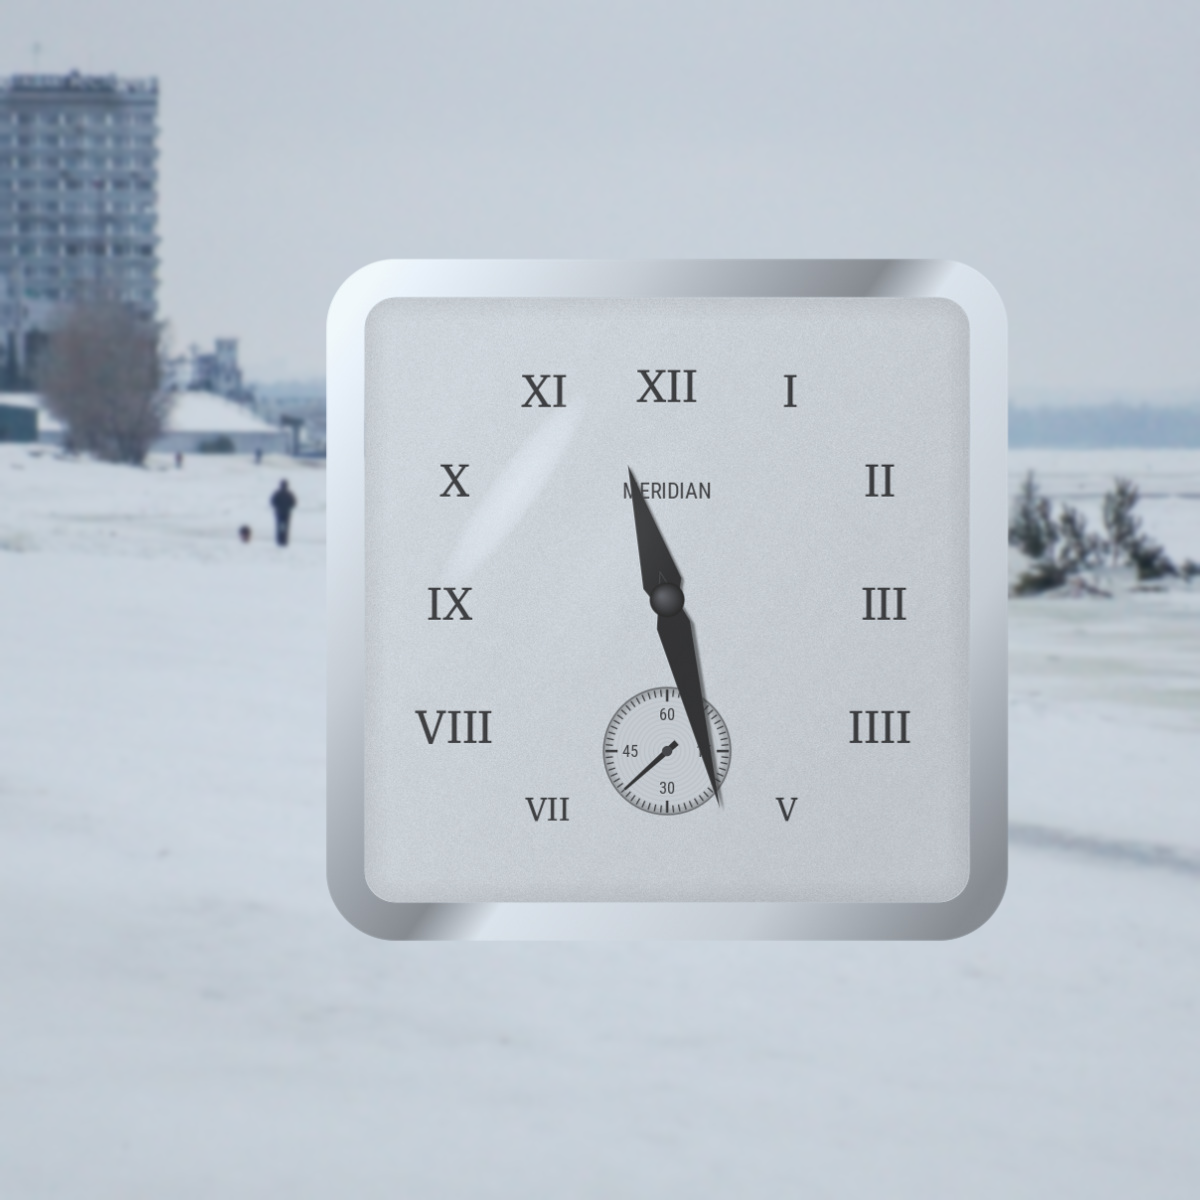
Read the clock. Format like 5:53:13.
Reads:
11:27:38
